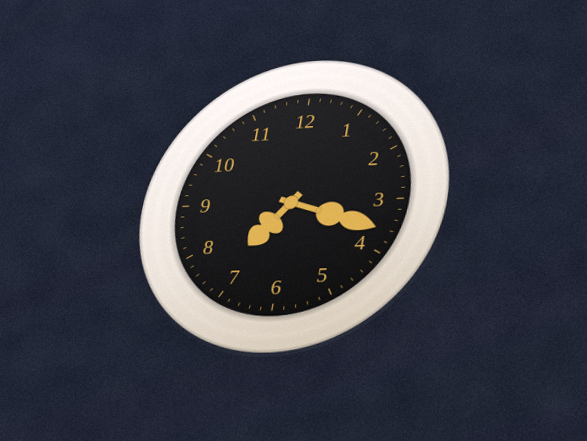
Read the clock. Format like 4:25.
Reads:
7:18
